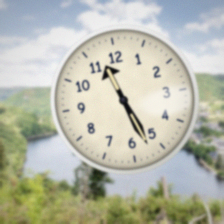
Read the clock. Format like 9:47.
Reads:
11:27
